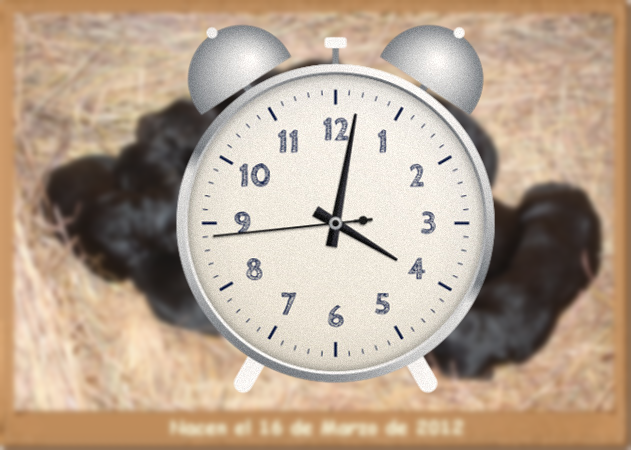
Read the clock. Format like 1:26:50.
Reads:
4:01:44
